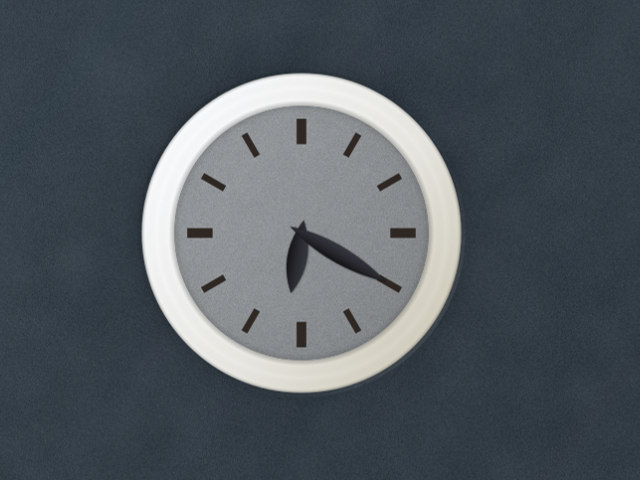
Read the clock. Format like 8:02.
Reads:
6:20
